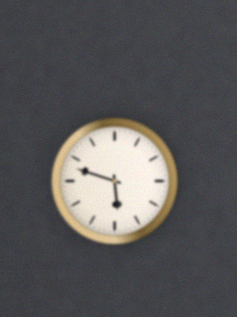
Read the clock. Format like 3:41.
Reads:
5:48
